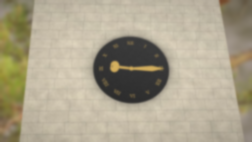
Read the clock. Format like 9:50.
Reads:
9:15
